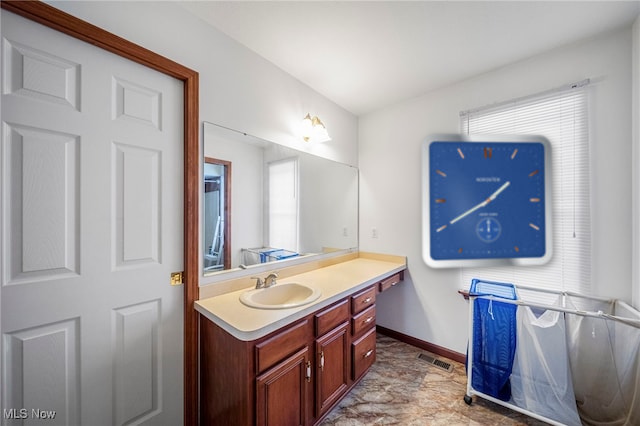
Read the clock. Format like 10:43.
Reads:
1:40
